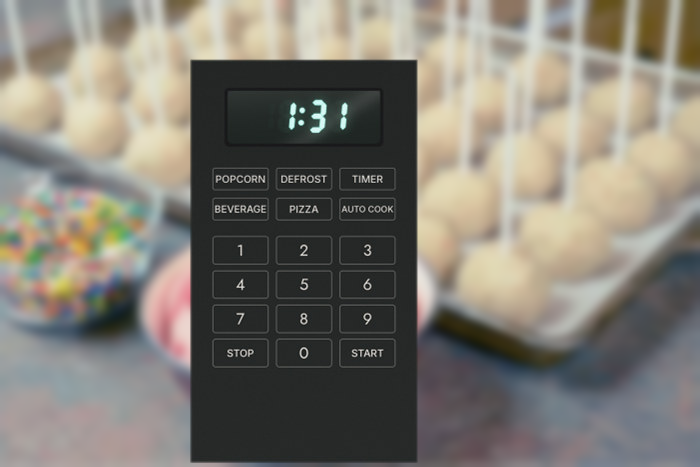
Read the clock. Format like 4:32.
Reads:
1:31
